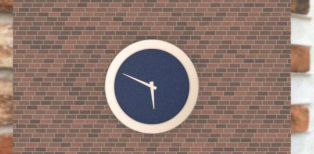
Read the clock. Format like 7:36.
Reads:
5:49
